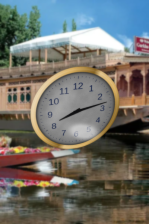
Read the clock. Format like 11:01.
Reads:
8:13
